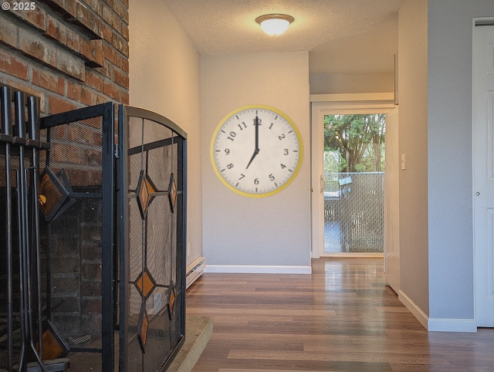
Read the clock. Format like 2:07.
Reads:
7:00
